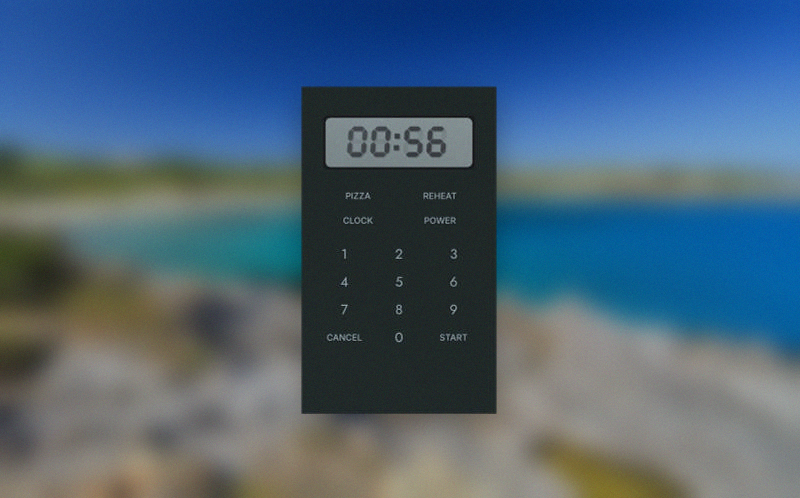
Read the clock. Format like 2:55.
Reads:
0:56
